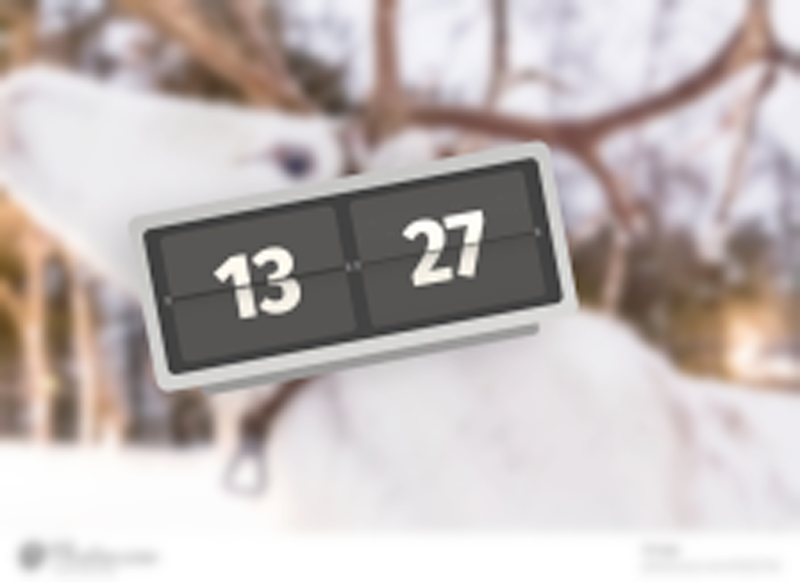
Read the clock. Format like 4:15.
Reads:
13:27
